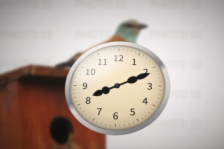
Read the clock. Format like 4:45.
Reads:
8:11
